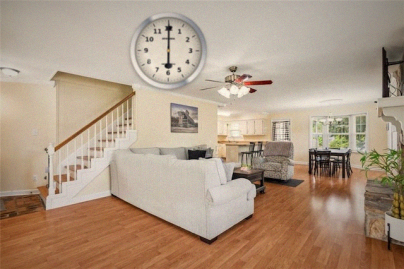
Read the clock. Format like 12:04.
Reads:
6:00
